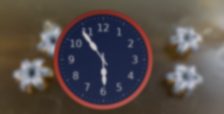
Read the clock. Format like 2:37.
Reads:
5:54
